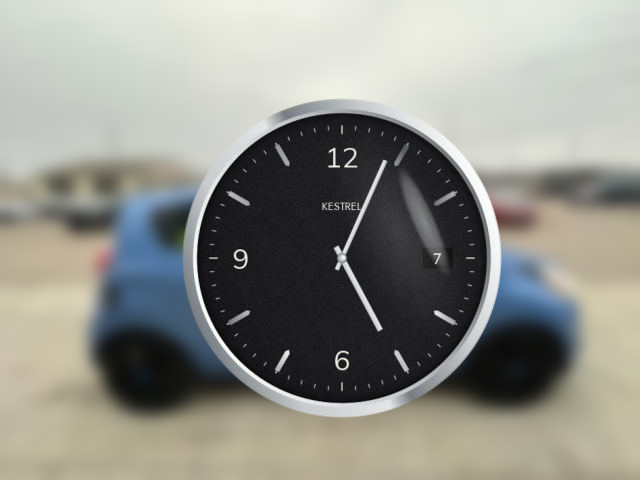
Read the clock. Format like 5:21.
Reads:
5:04
